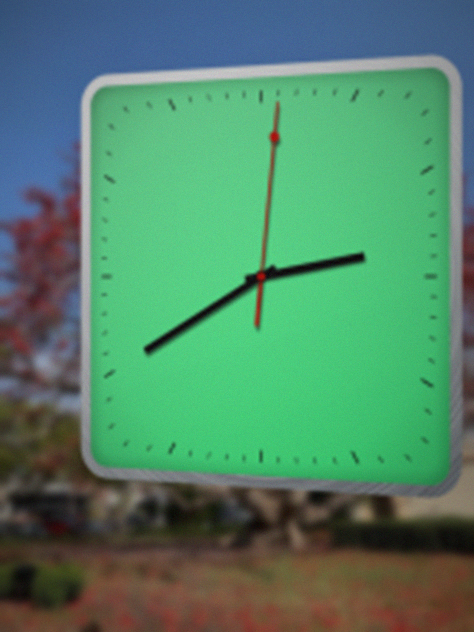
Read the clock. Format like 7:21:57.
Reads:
2:40:01
